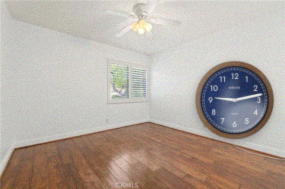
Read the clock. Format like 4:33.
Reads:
9:13
